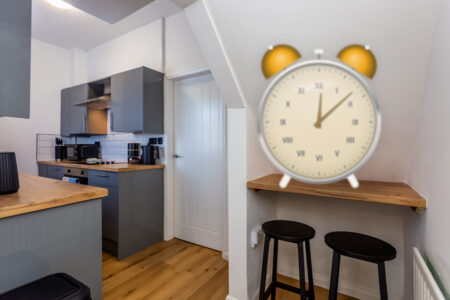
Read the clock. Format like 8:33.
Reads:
12:08
